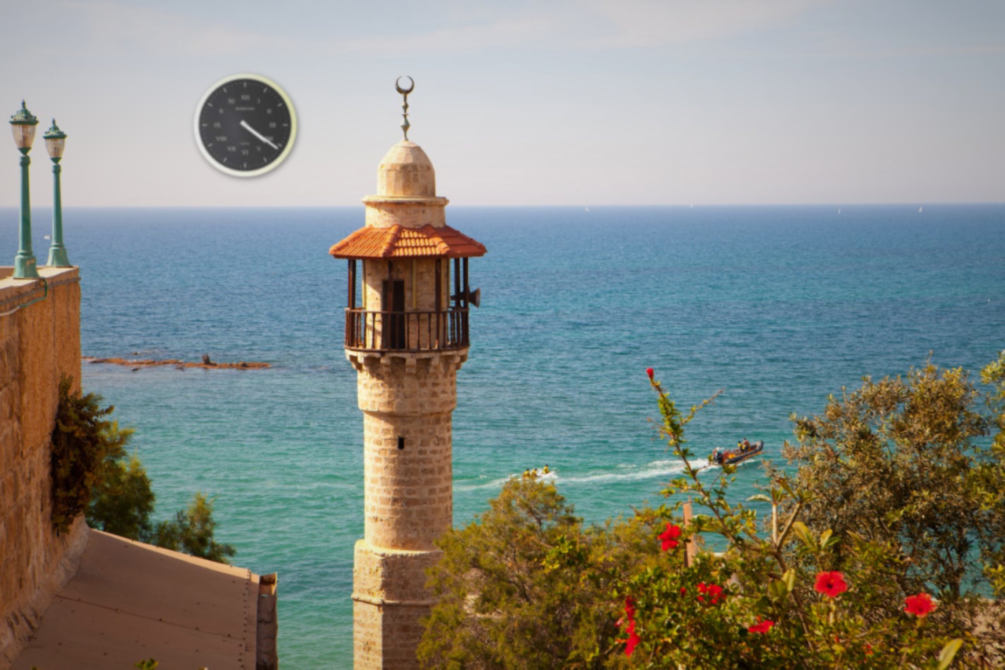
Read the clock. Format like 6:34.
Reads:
4:21
